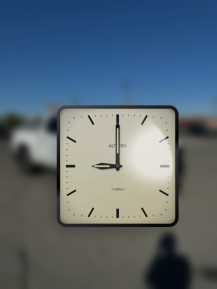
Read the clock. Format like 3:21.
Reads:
9:00
